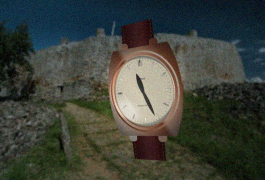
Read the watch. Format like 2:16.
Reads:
11:26
